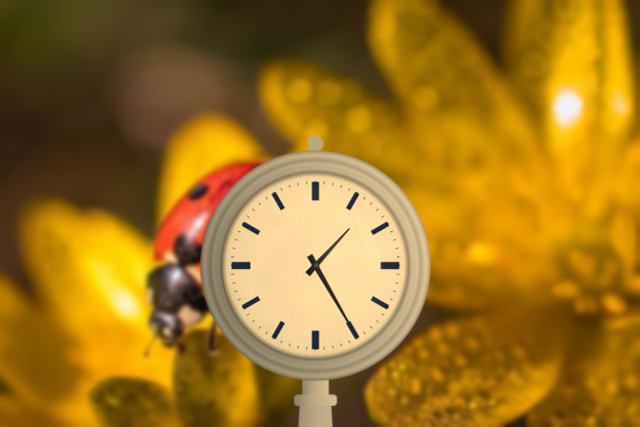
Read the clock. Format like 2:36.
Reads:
1:25
